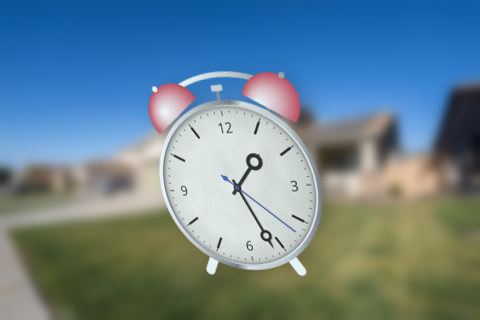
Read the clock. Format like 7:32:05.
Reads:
1:26:22
